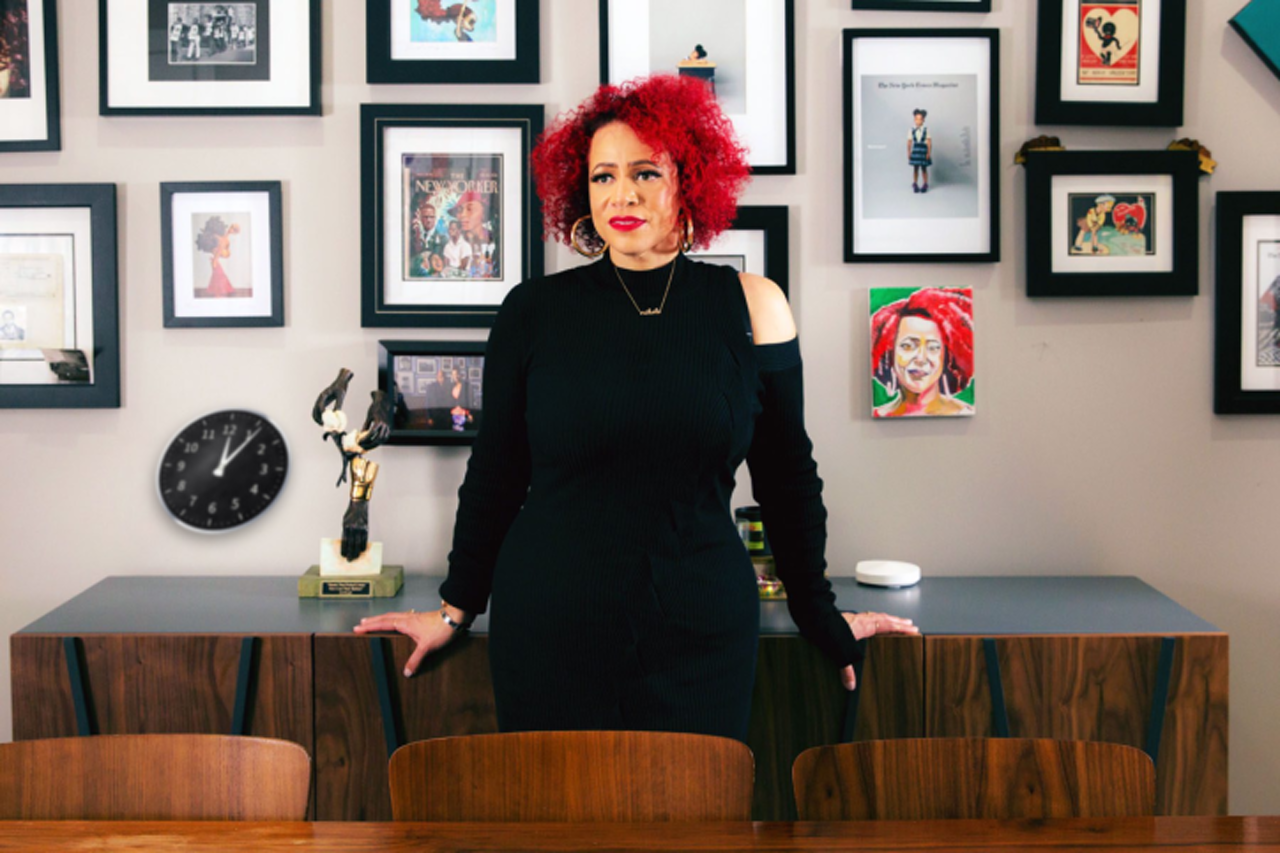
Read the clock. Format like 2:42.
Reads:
12:06
